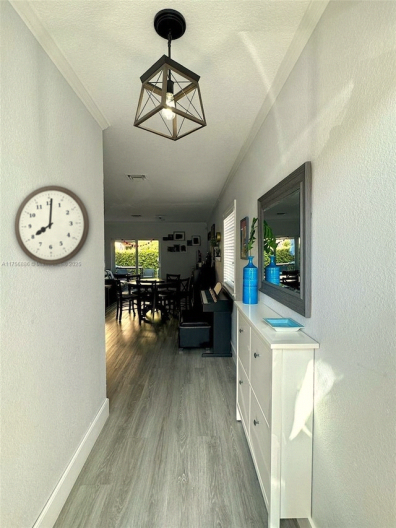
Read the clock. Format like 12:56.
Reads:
8:01
